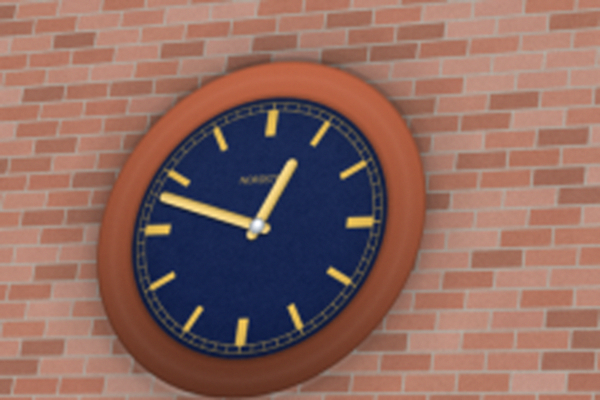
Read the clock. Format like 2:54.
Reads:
12:48
